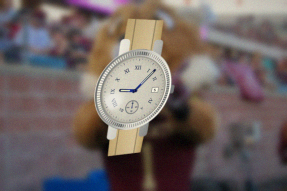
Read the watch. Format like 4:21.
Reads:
9:07
